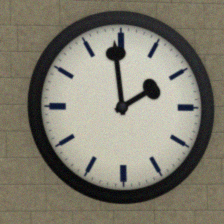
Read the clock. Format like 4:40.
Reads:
1:59
